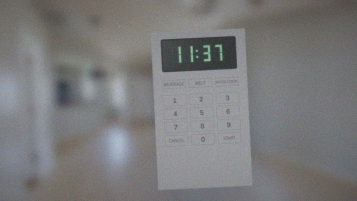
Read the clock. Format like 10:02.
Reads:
11:37
